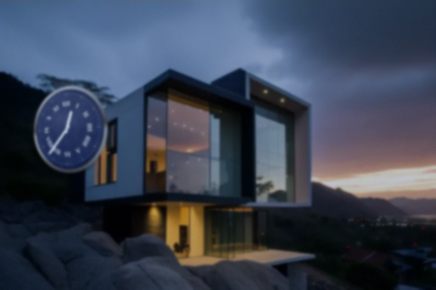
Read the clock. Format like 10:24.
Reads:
12:37
